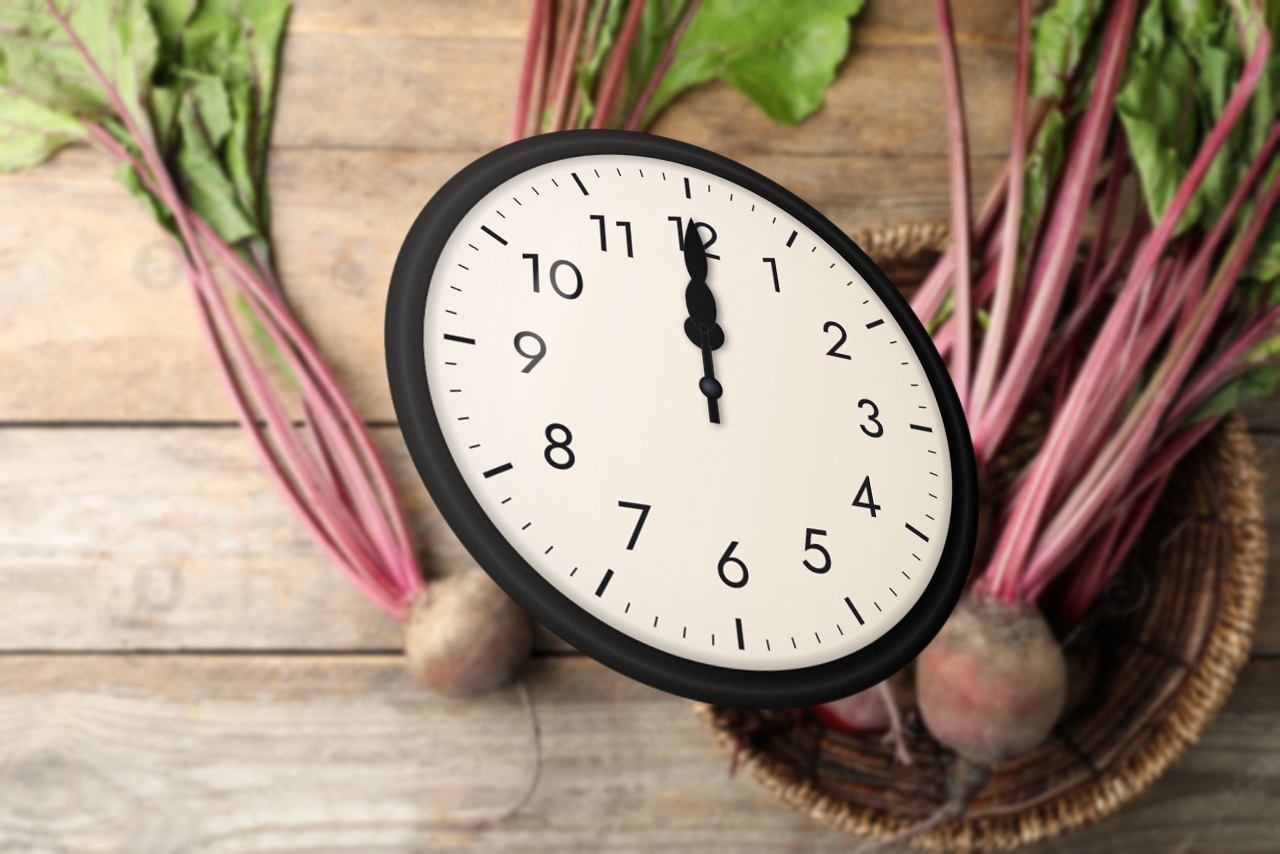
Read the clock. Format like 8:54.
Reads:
12:00
